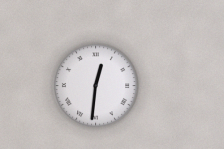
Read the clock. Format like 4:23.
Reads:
12:31
